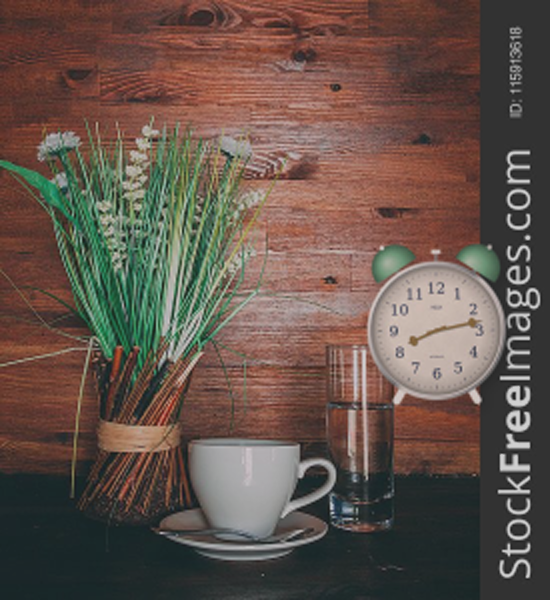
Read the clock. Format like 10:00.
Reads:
8:13
